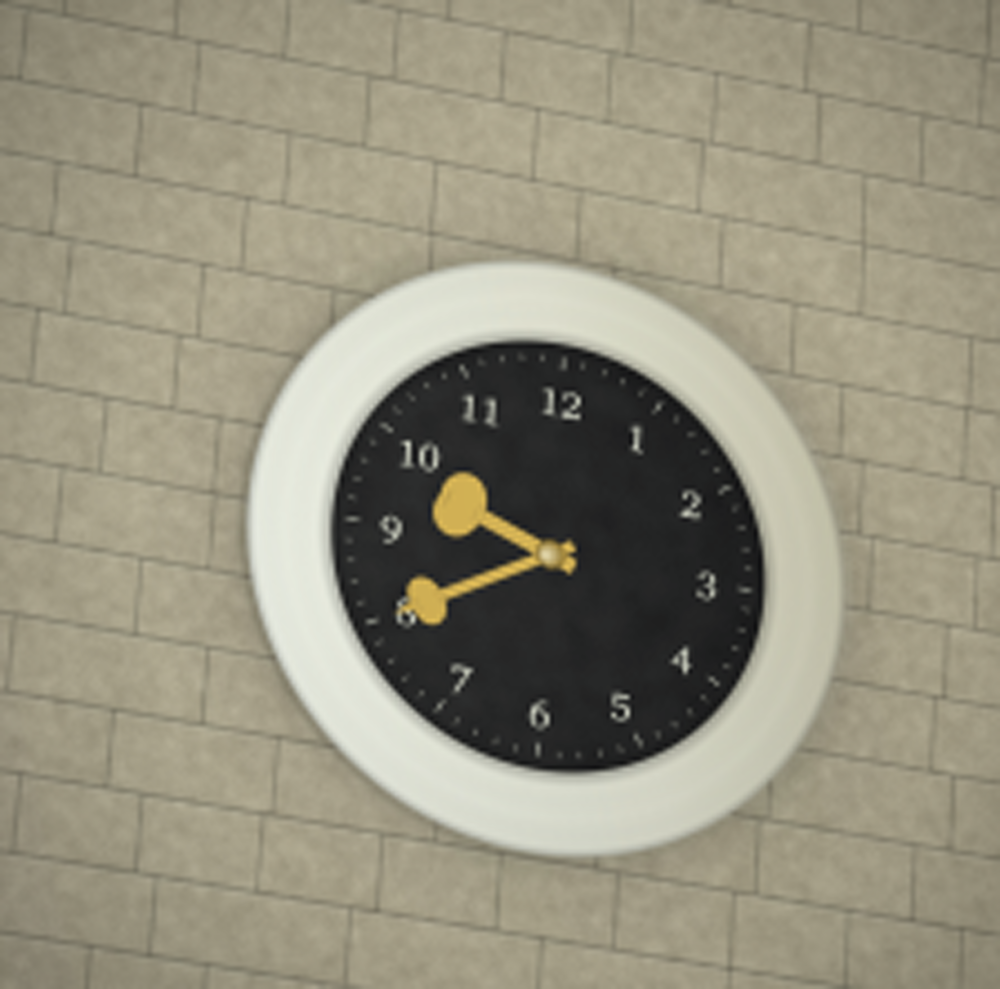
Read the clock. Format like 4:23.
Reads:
9:40
